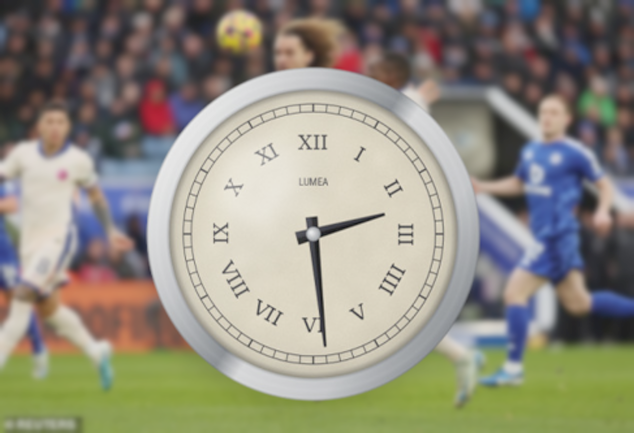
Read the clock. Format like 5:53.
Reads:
2:29
